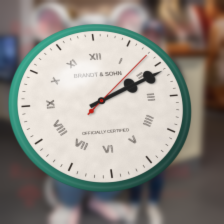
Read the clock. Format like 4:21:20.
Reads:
2:11:08
